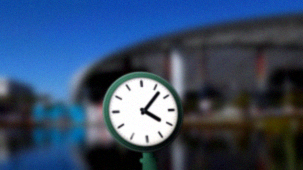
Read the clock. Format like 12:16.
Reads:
4:07
